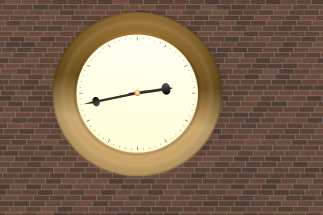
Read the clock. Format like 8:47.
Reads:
2:43
